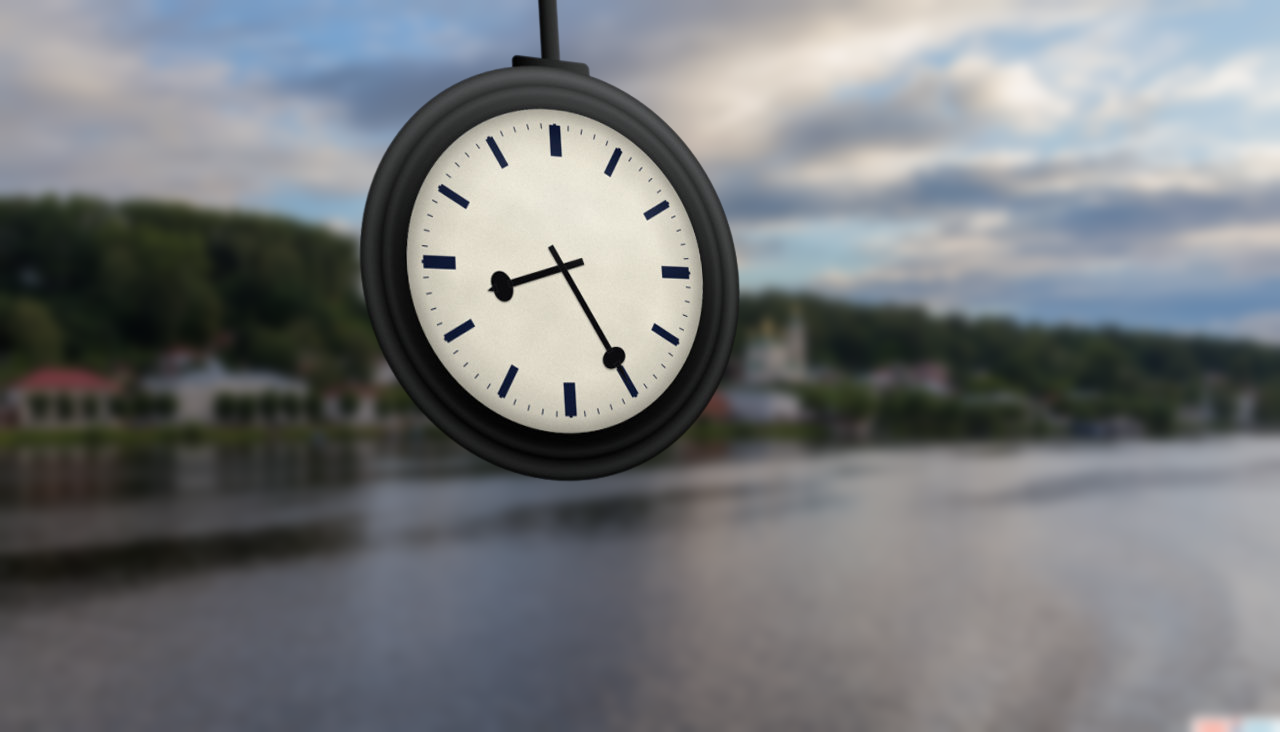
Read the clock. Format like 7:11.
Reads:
8:25
